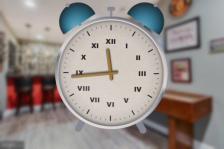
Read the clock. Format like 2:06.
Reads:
11:44
